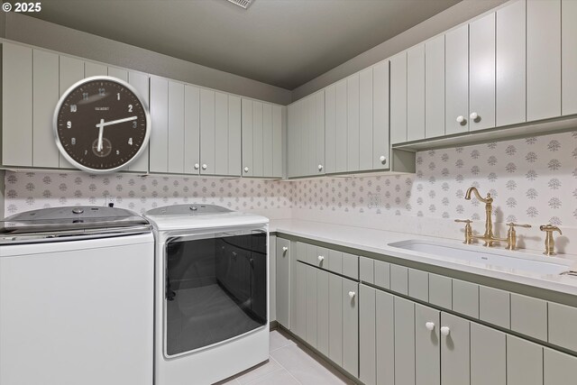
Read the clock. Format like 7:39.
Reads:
6:13
